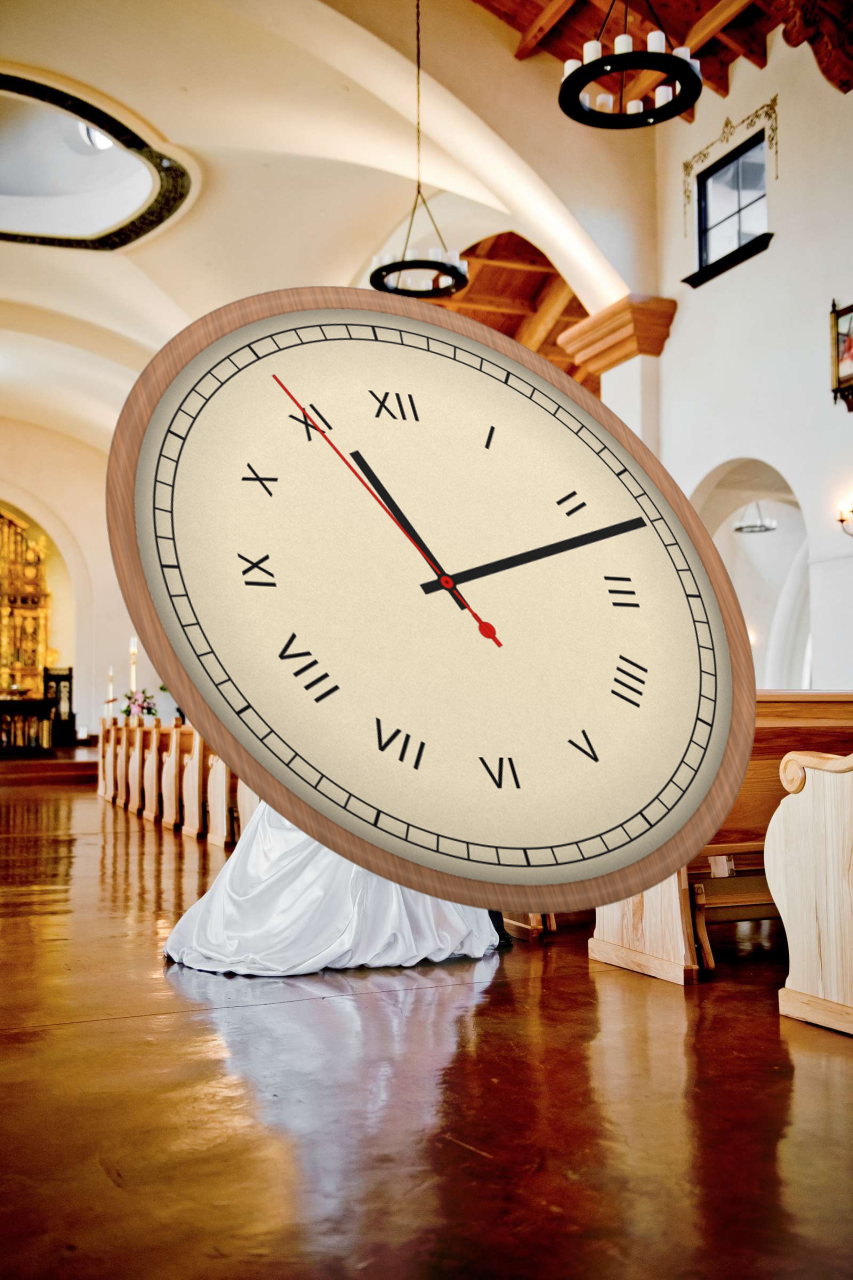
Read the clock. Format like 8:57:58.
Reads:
11:11:55
